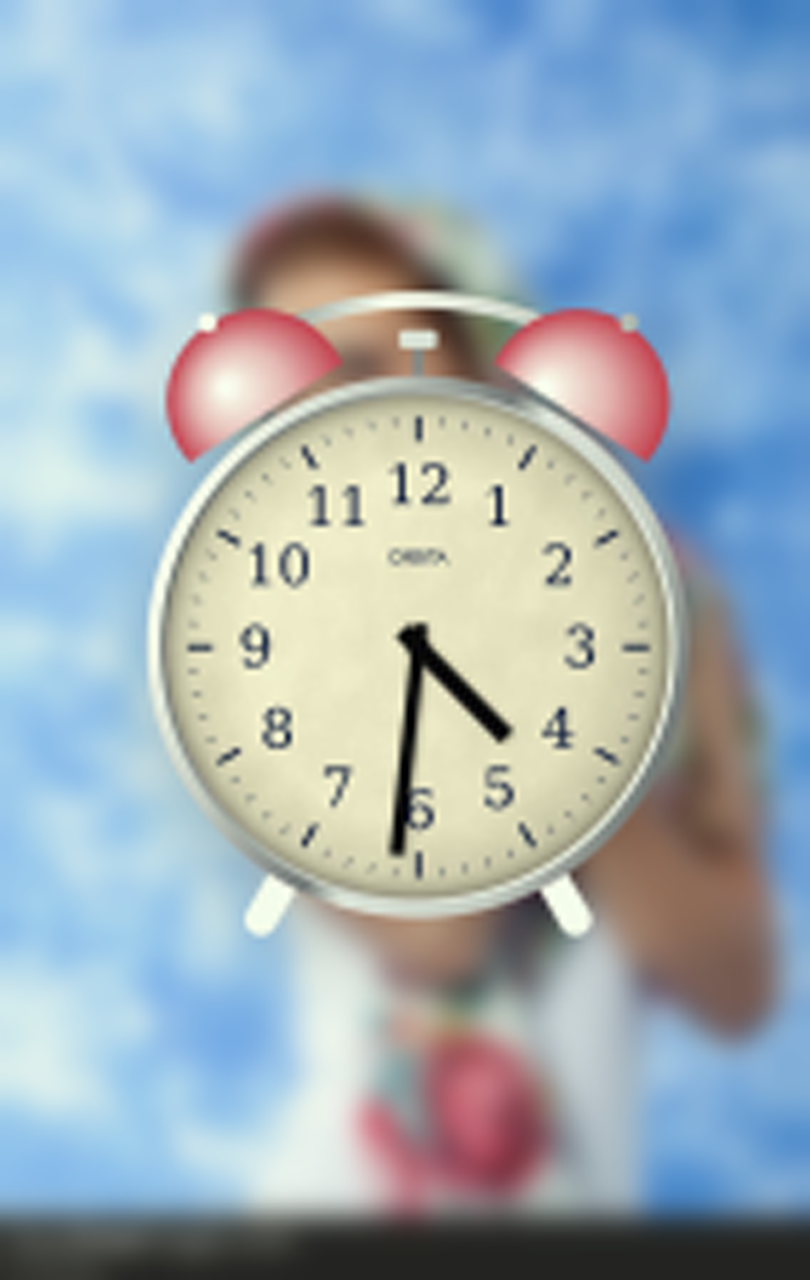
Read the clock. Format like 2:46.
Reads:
4:31
